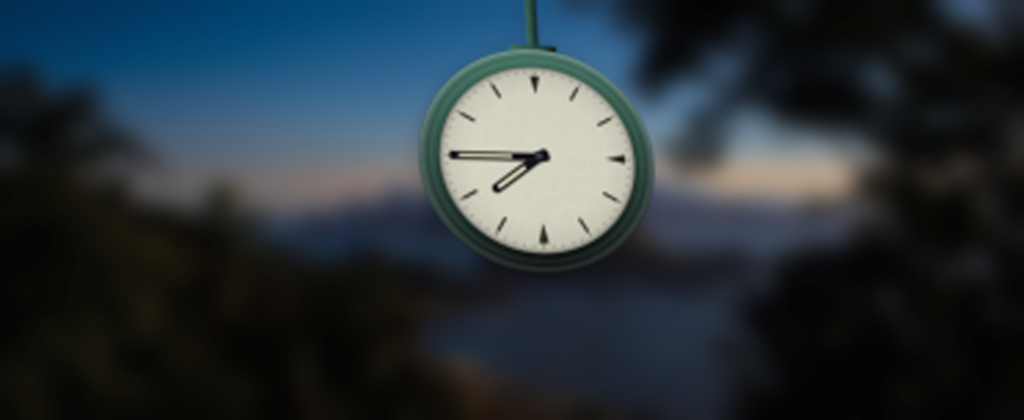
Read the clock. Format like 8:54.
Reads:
7:45
